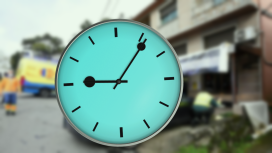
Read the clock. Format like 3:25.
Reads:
9:06
